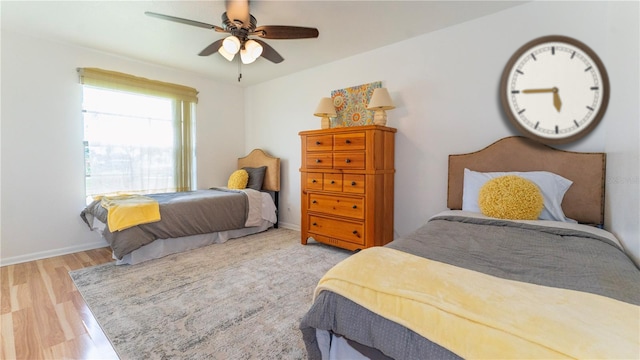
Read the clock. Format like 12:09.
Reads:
5:45
